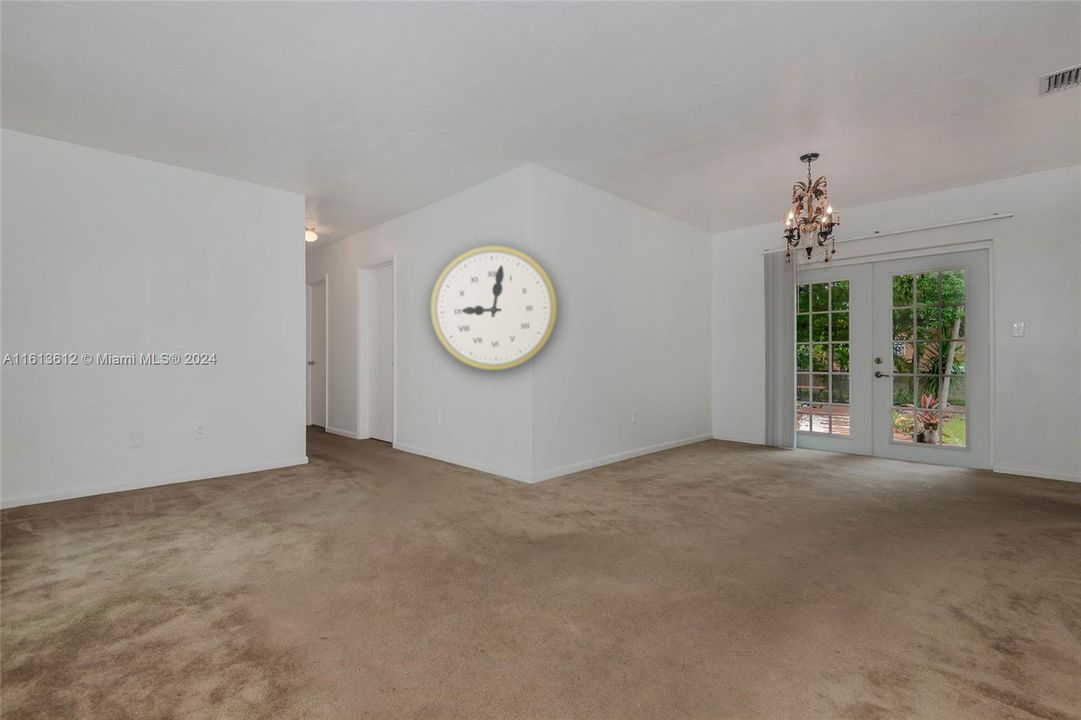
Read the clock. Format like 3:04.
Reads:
9:02
